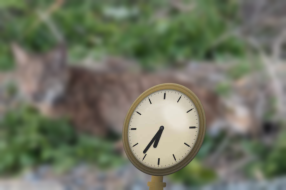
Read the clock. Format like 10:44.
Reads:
6:36
